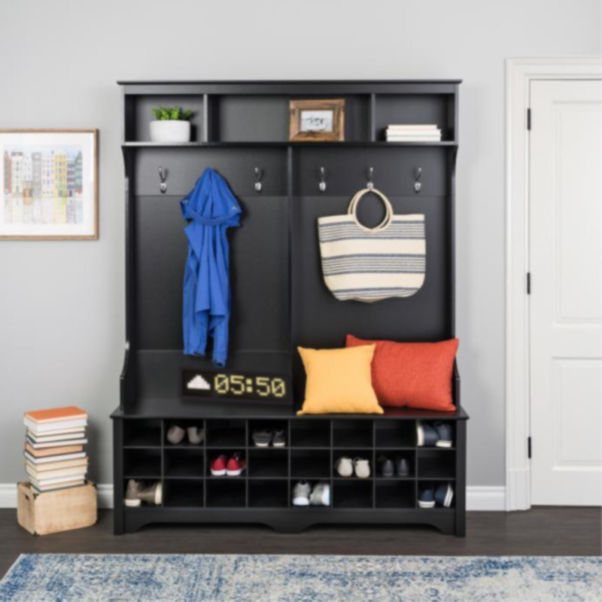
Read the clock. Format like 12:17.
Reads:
5:50
